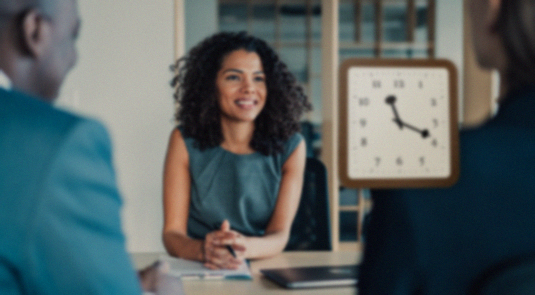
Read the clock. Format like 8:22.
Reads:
11:19
